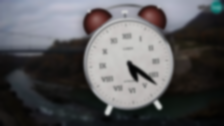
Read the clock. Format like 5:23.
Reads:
5:22
